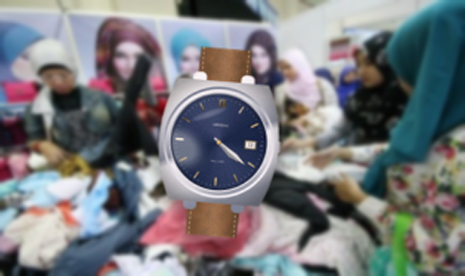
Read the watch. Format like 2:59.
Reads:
4:21
